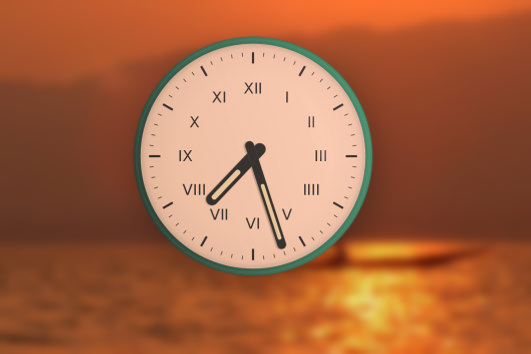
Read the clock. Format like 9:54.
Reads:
7:27
